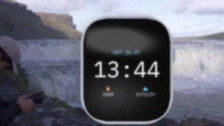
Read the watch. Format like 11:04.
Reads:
13:44
